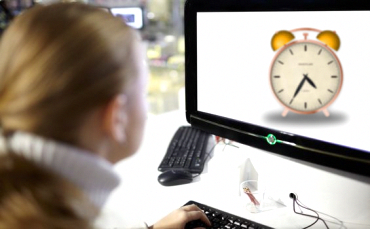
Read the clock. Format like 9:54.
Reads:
4:35
